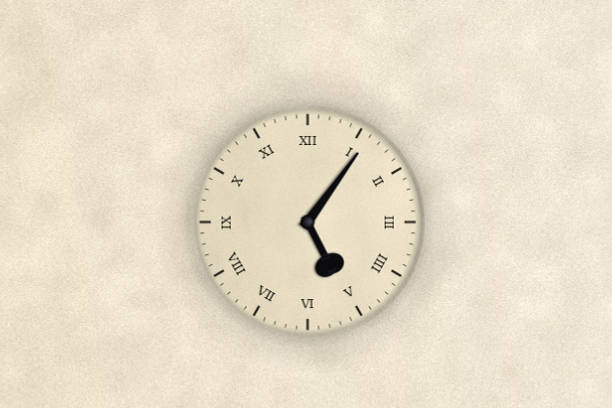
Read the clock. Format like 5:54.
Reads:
5:06
